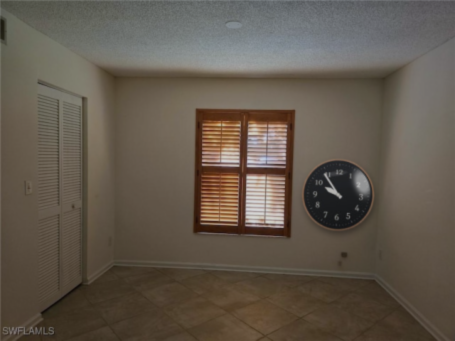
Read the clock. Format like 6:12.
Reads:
9:54
